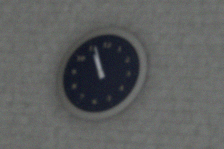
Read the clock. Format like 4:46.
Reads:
10:56
